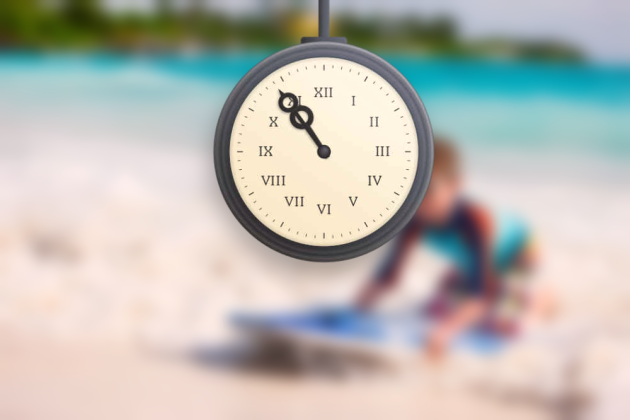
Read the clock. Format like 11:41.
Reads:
10:54
